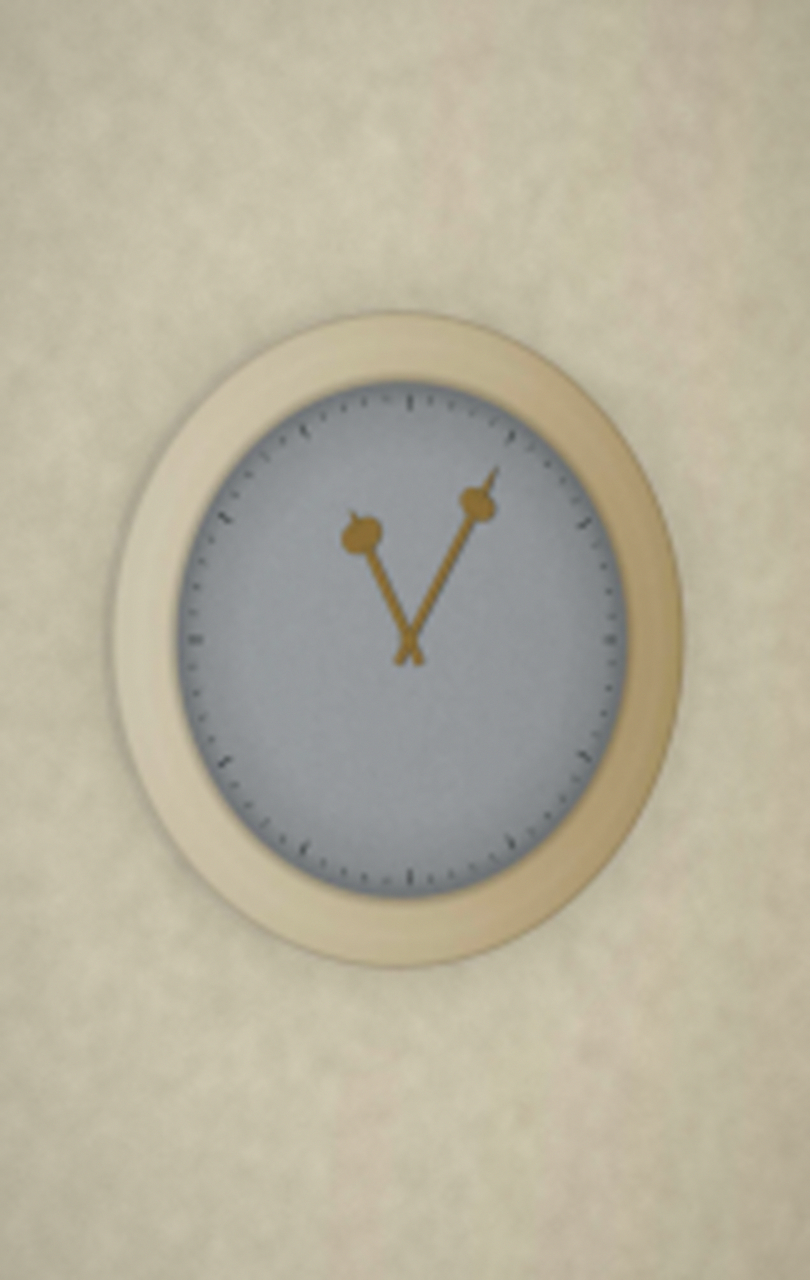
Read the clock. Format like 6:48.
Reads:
11:05
